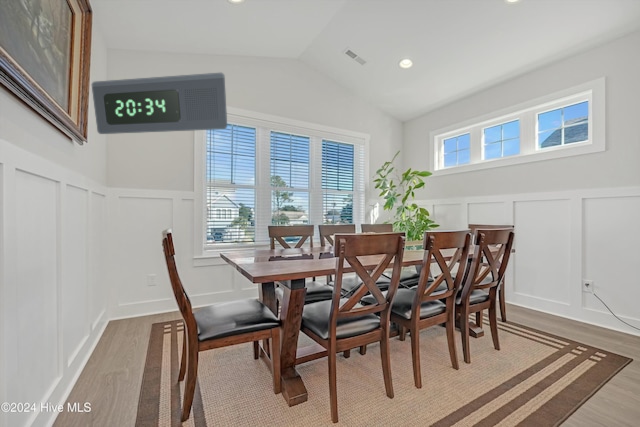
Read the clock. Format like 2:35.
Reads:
20:34
